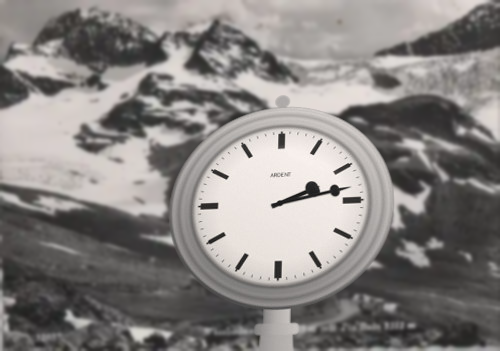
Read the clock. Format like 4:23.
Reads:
2:13
